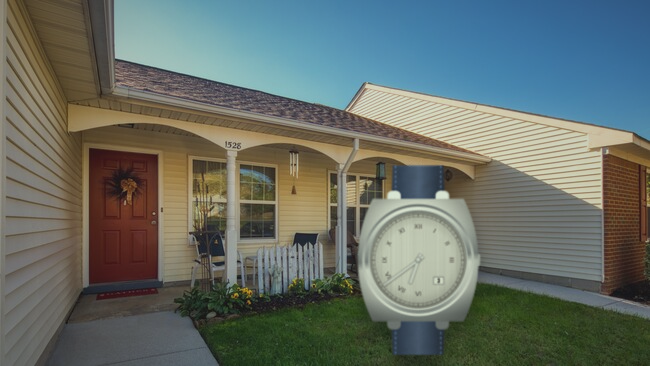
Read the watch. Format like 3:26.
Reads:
6:39
